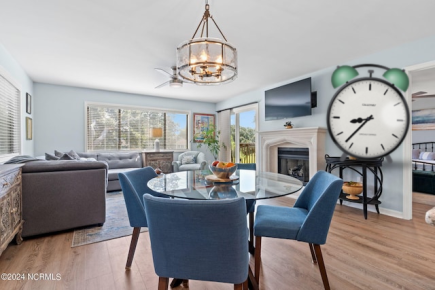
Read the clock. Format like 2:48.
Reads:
8:37
